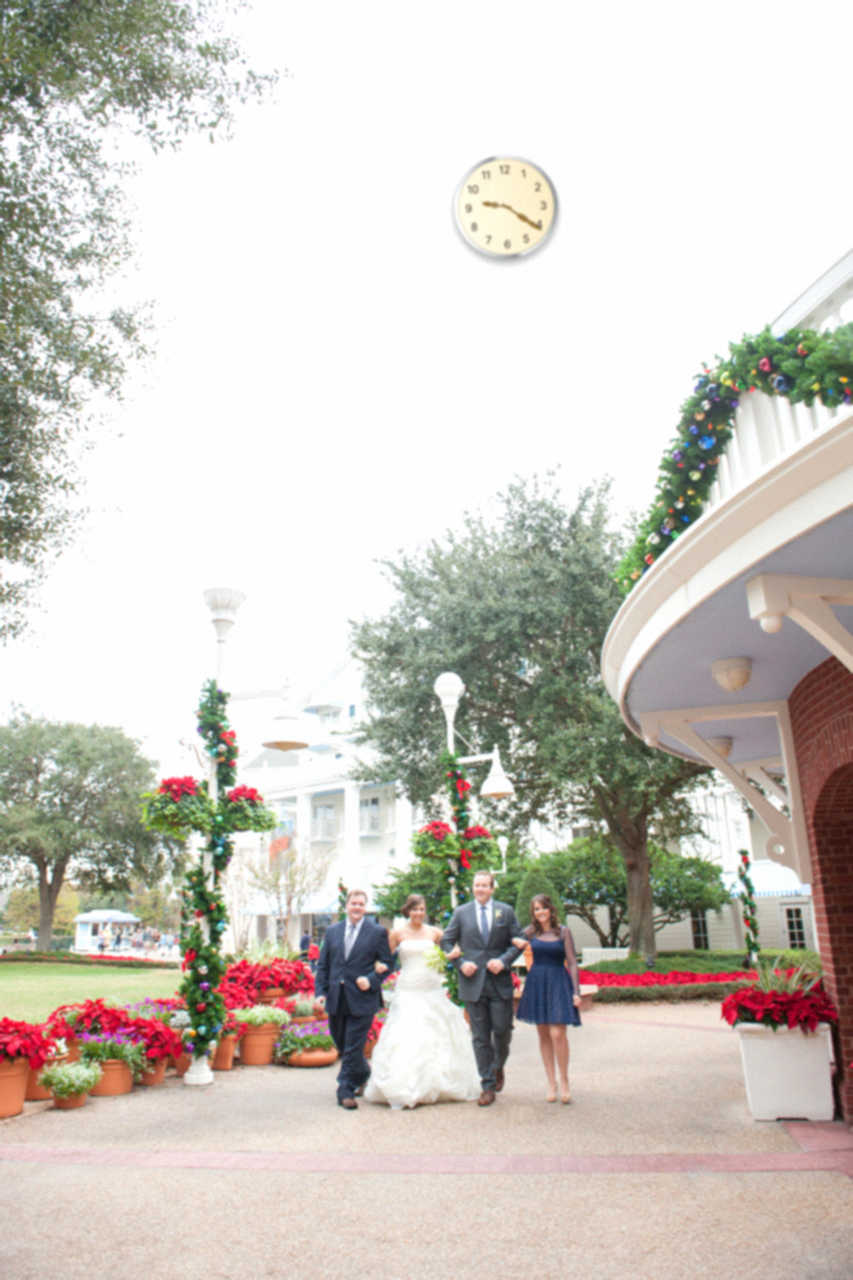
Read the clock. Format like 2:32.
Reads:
9:21
